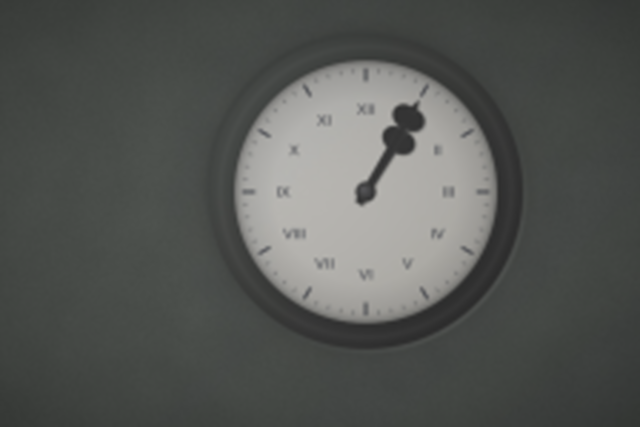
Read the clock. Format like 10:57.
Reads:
1:05
